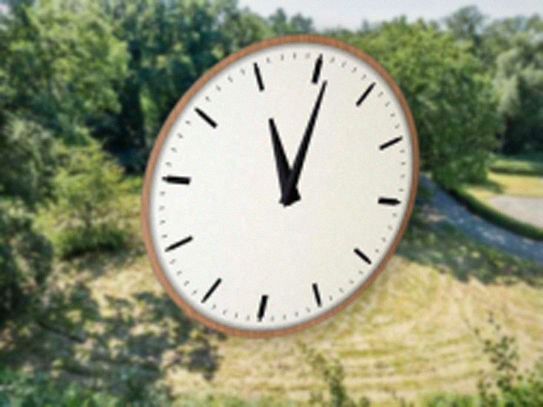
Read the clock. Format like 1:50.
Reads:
11:01
